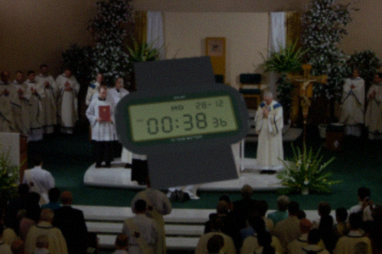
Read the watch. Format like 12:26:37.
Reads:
0:38:36
